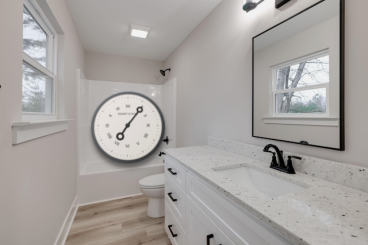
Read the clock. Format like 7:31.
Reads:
7:06
